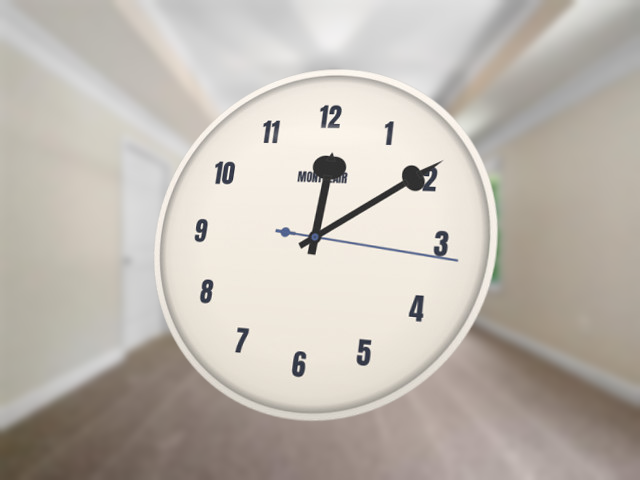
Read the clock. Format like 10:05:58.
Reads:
12:09:16
